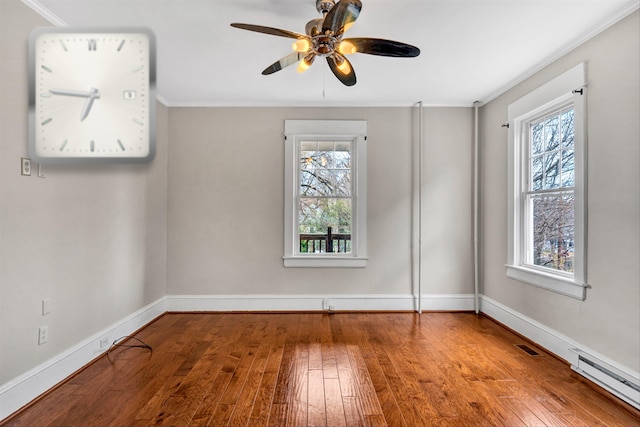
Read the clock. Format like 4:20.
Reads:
6:46
